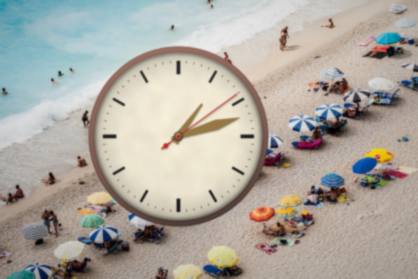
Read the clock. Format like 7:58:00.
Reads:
1:12:09
